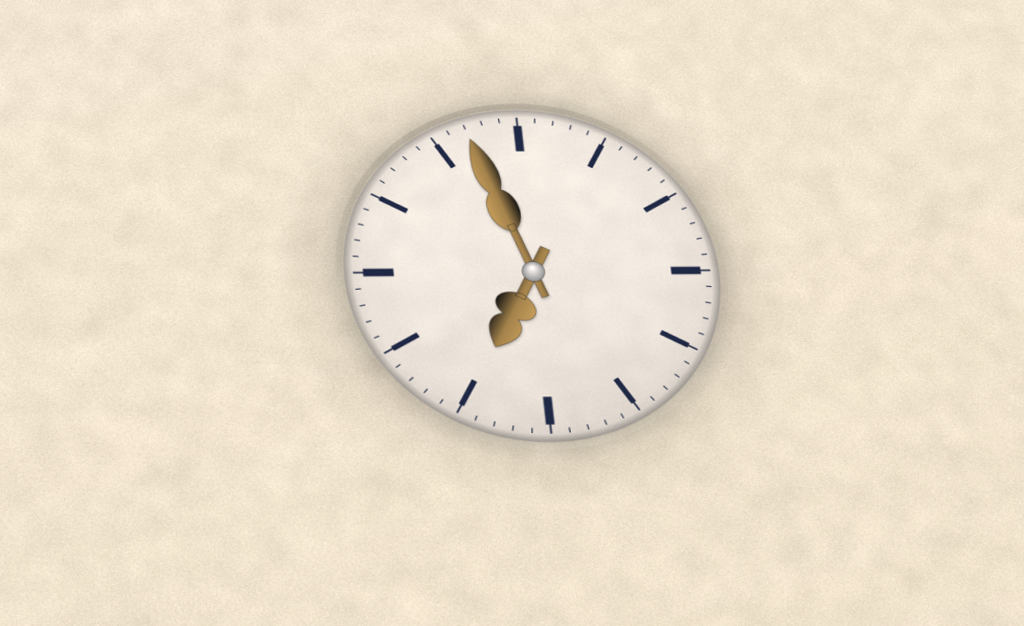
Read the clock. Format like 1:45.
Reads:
6:57
